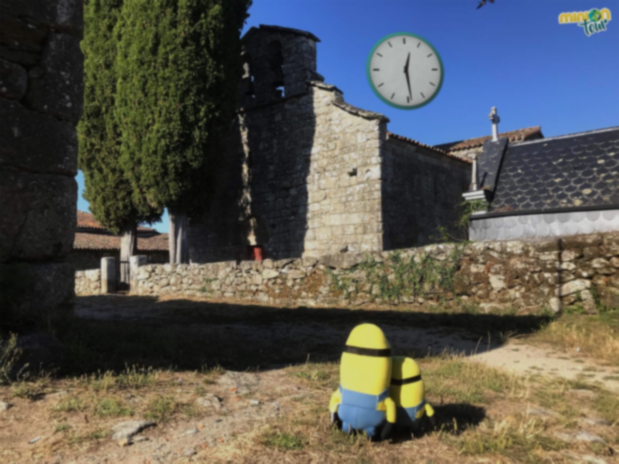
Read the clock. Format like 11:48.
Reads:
12:29
